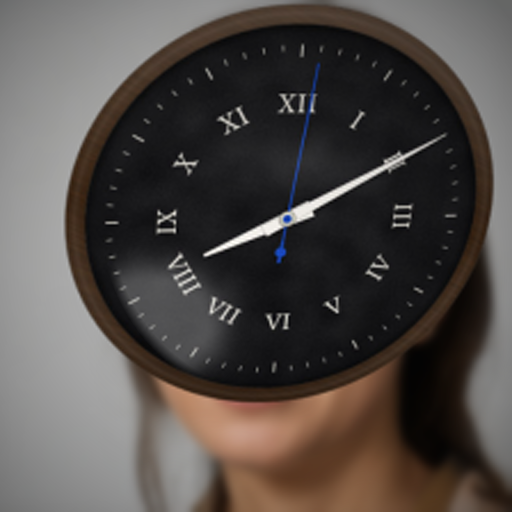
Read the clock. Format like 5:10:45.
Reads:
8:10:01
